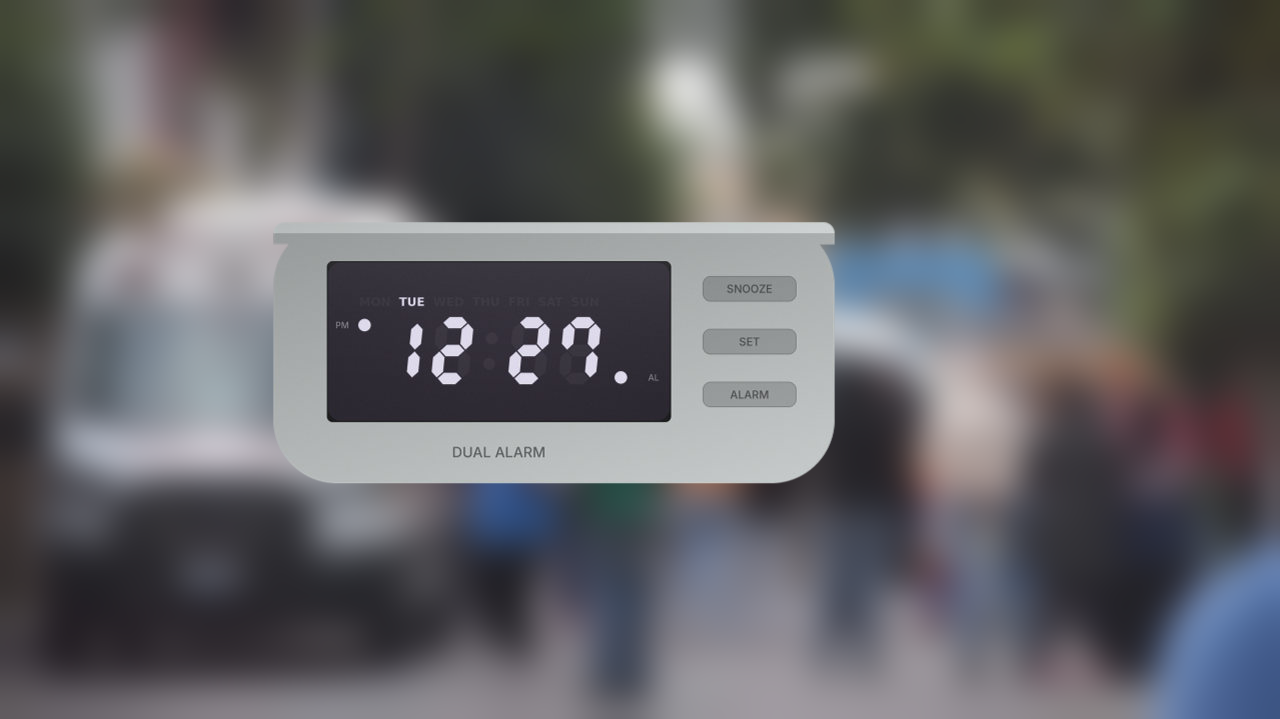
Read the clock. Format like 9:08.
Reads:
12:27
